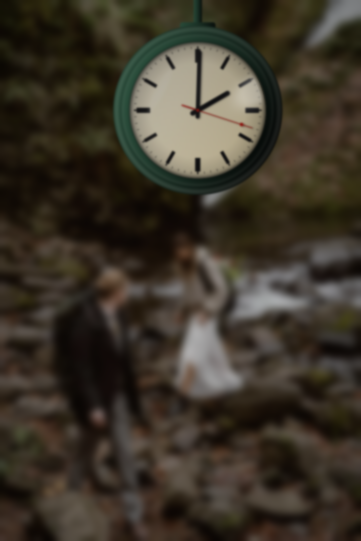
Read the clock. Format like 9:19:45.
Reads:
2:00:18
